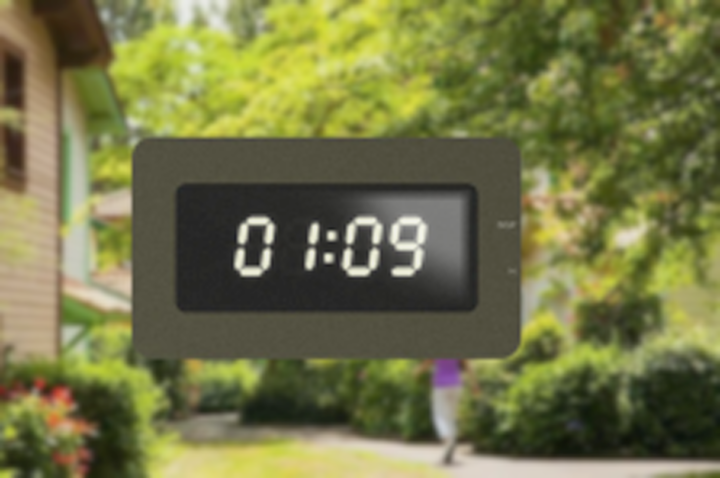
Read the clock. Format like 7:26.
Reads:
1:09
